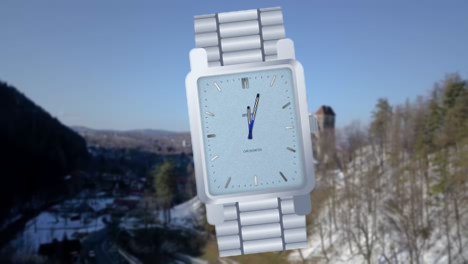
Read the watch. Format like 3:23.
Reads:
12:03
